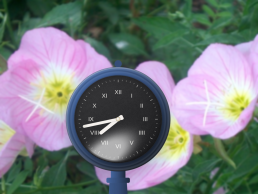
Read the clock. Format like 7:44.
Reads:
7:43
